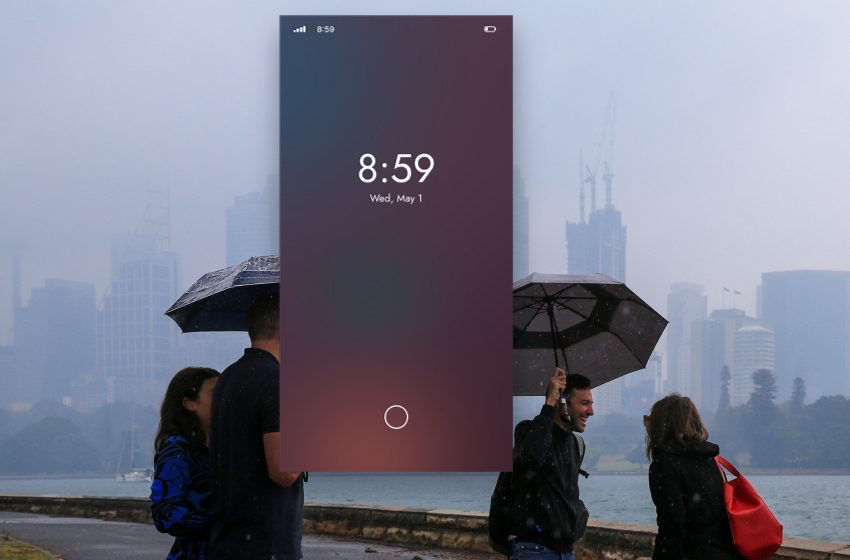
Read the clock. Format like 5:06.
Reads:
8:59
